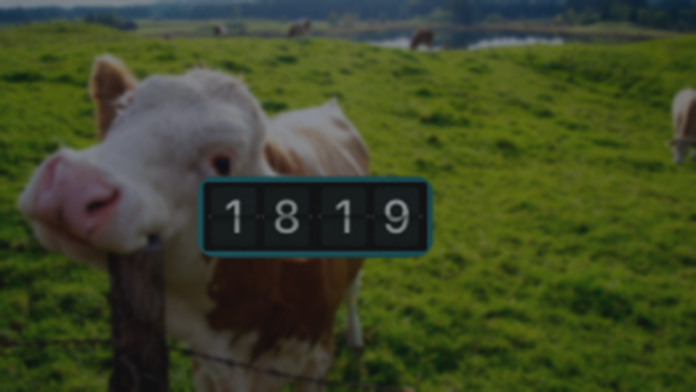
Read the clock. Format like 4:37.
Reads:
18:19
